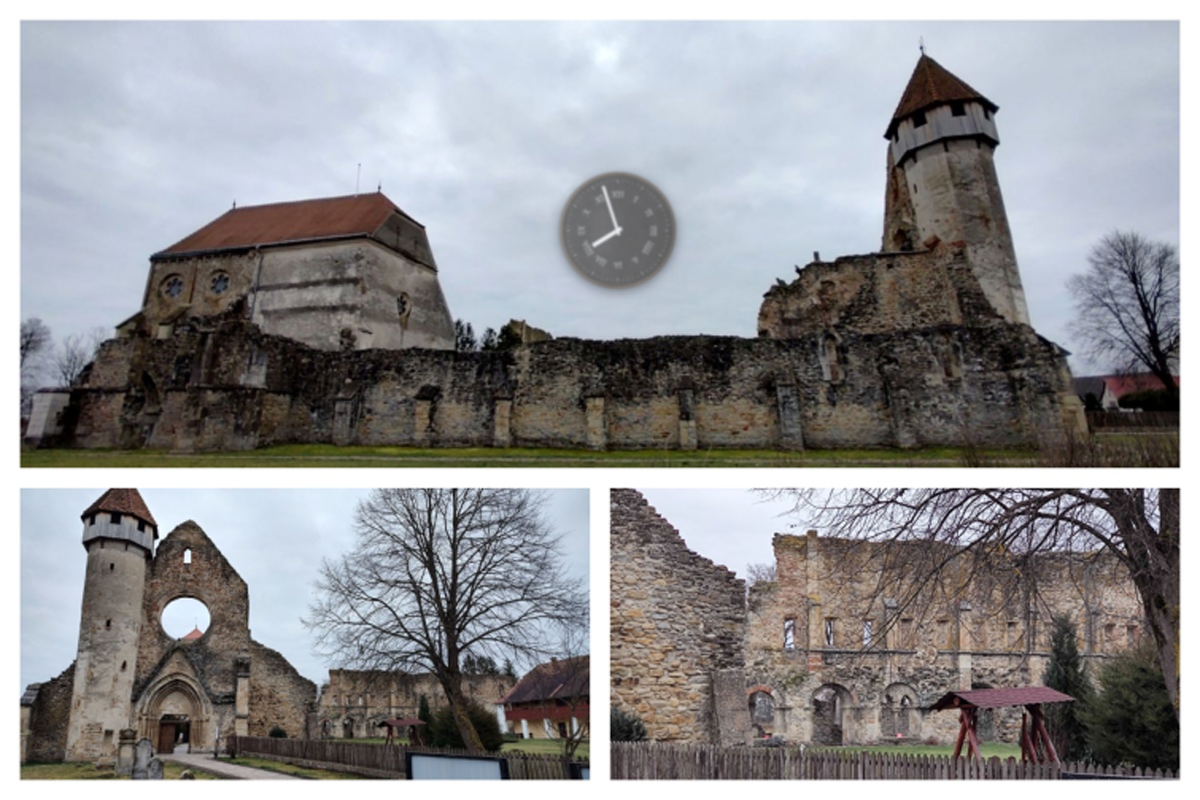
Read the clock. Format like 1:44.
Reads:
7:57
